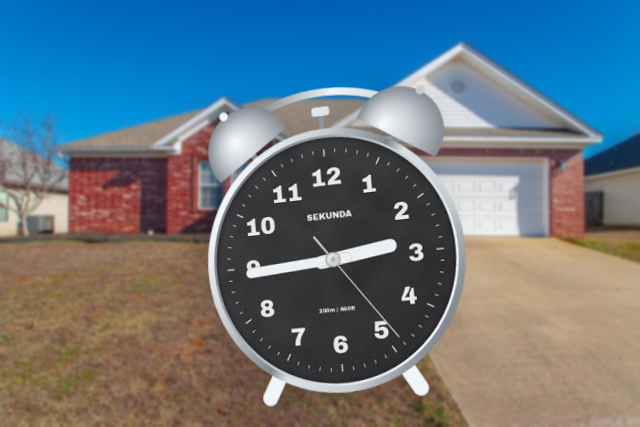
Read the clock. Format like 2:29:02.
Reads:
2:44:24
